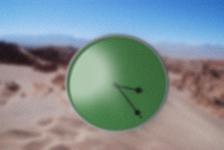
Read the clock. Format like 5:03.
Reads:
3:24
